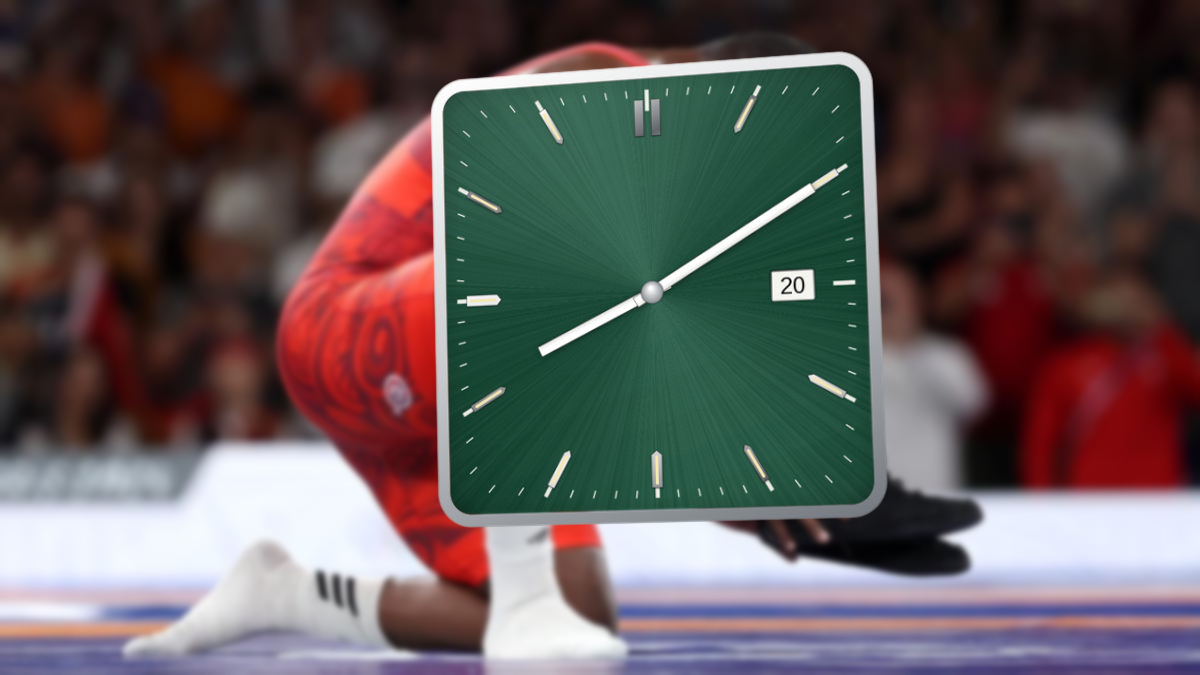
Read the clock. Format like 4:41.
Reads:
8:10
